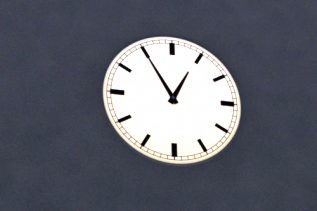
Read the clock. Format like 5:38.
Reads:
12:55
